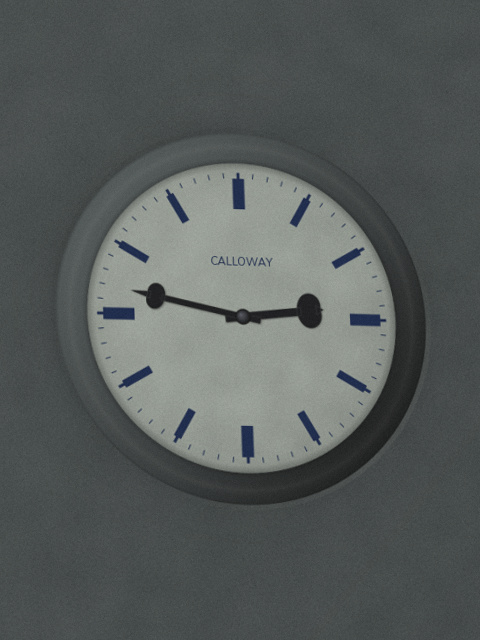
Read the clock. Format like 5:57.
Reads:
2:47
